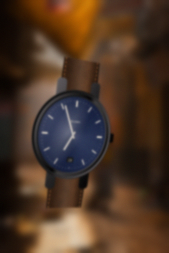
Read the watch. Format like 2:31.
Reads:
6:56
